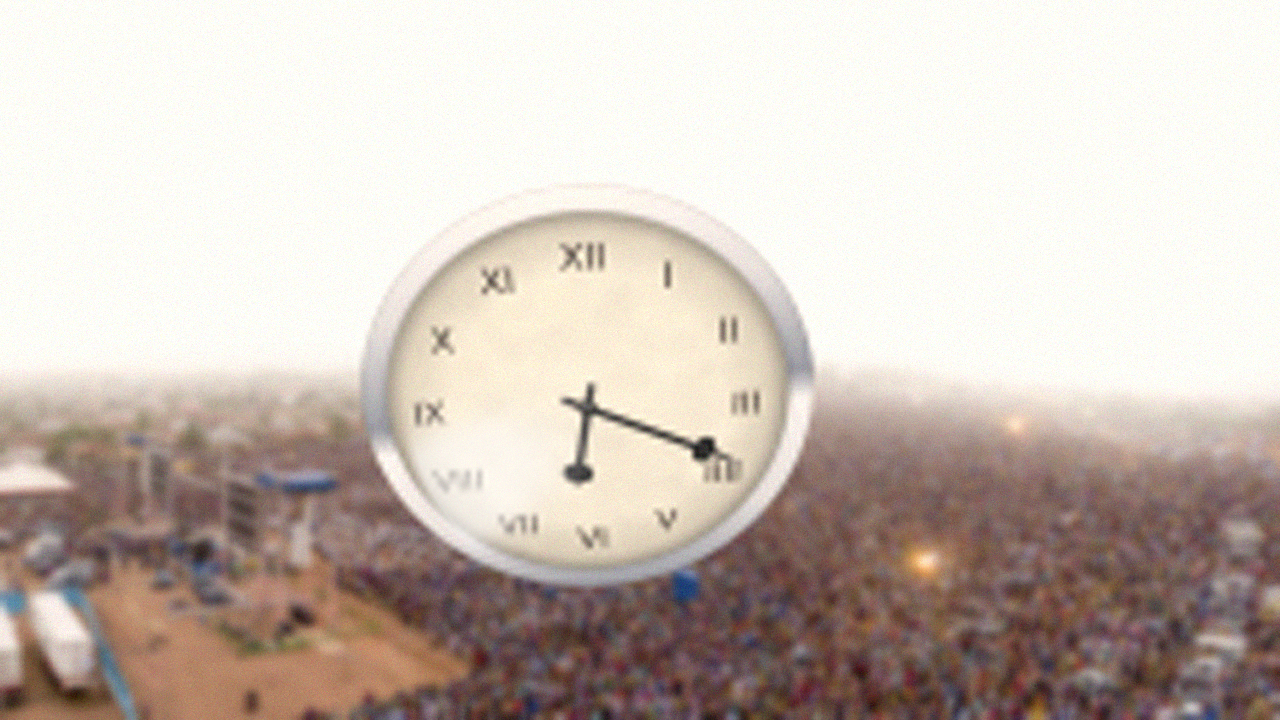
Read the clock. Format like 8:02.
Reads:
6:19
